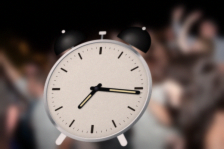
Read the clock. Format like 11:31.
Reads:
7:16
